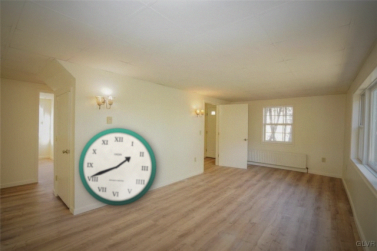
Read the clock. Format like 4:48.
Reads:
1:41
